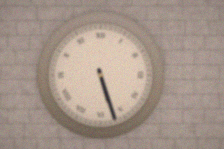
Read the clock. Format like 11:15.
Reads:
5:27
